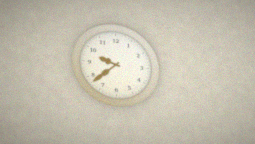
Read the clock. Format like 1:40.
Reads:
9:38
